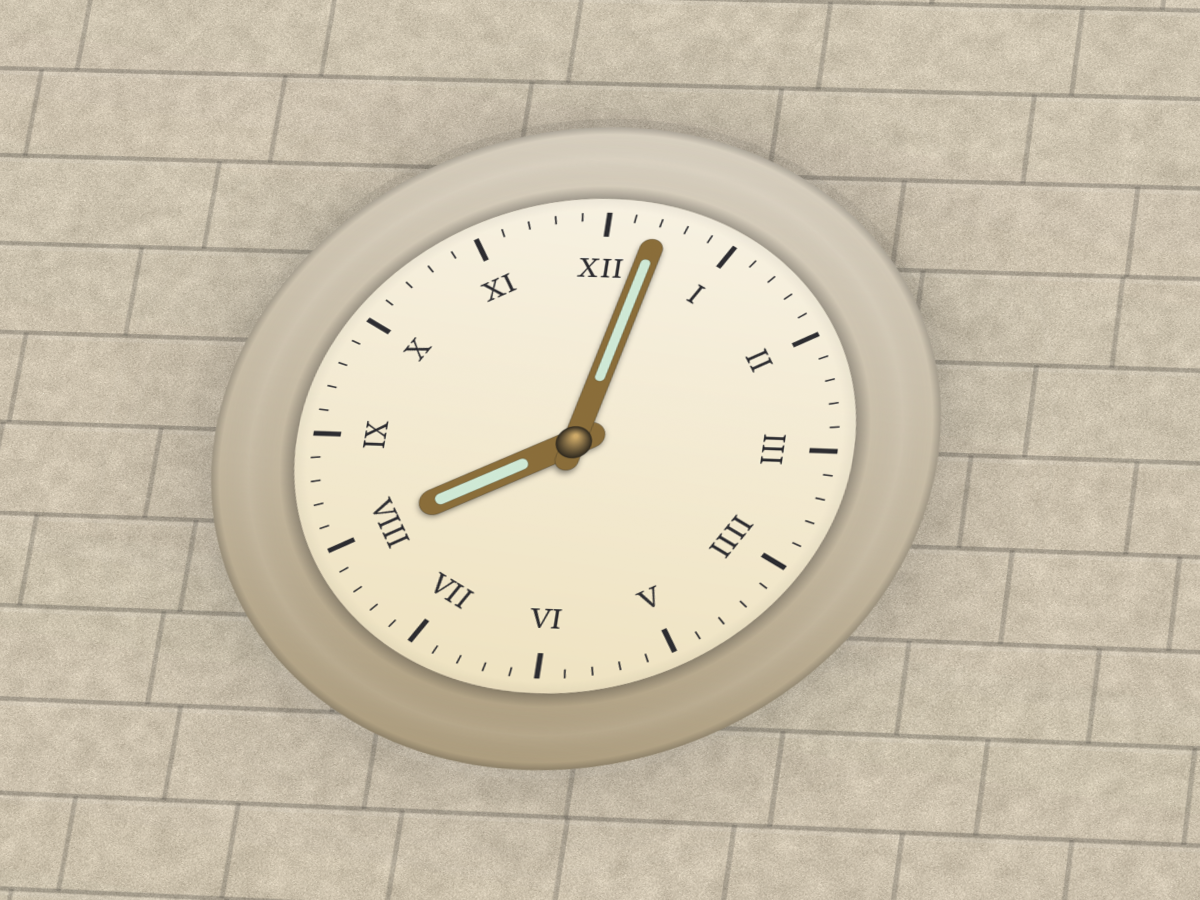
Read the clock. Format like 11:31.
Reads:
8:02
